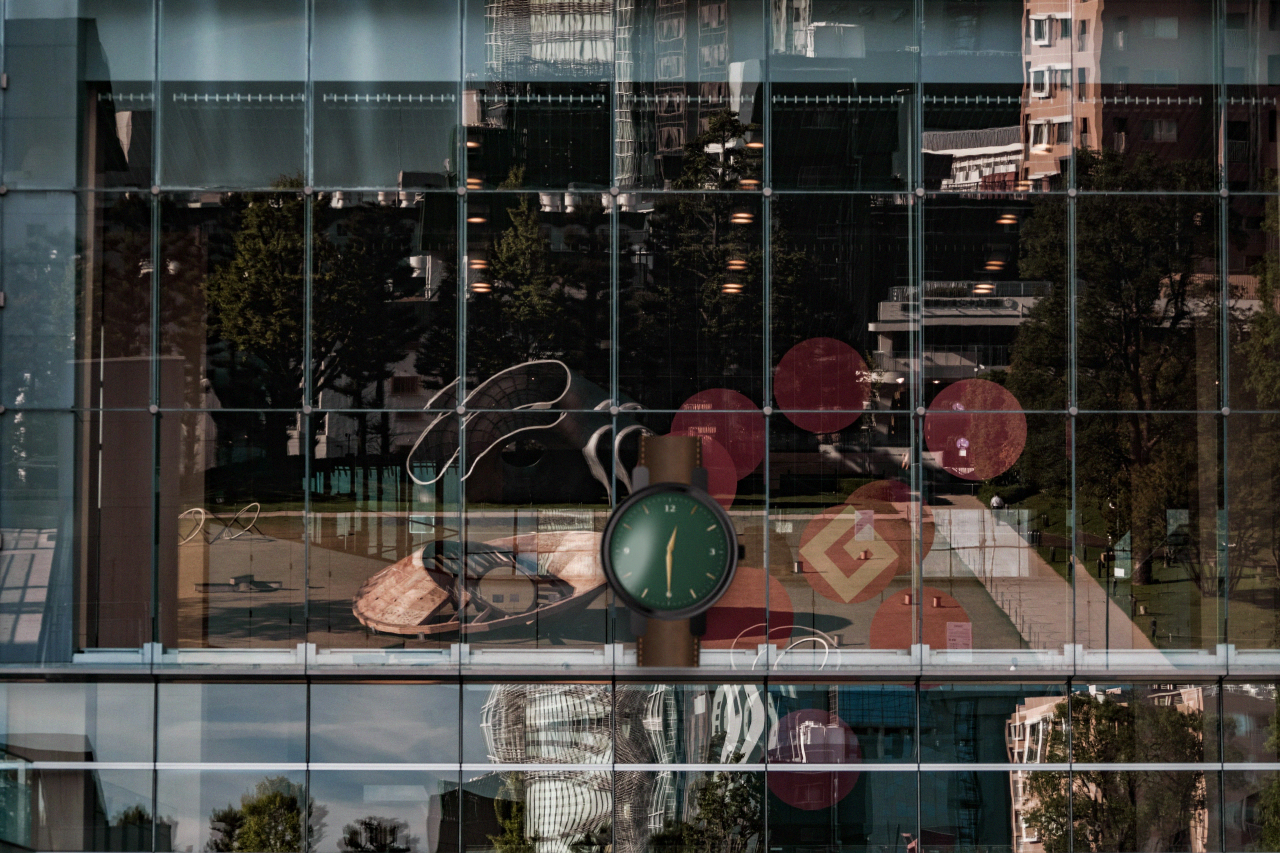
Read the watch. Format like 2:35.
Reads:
12:30
